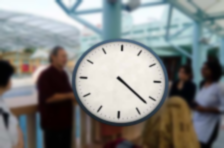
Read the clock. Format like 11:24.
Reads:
4:22
